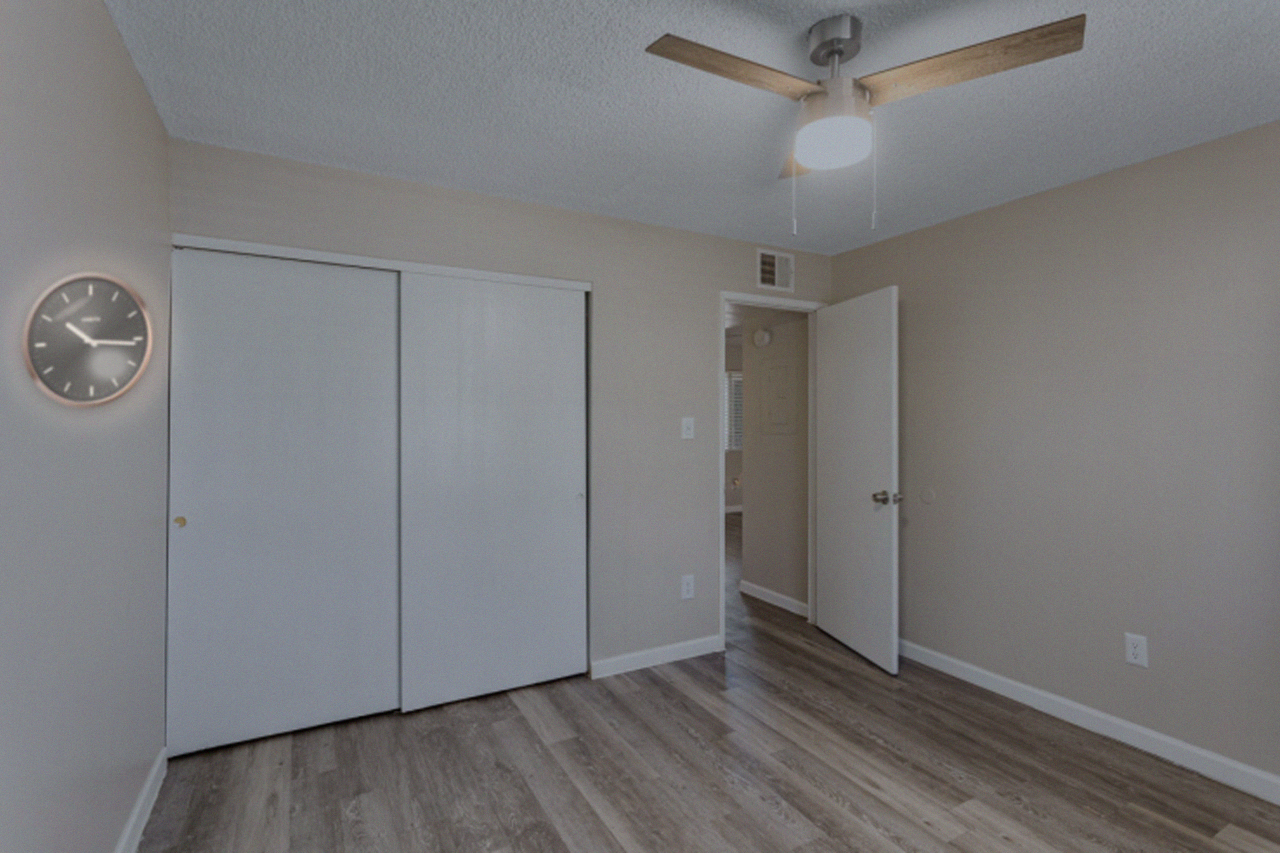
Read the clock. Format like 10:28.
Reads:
10:16
